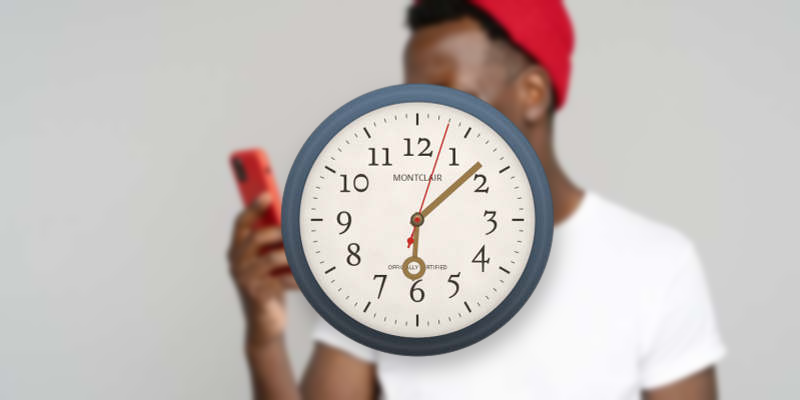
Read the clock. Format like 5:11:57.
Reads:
6:08:03
